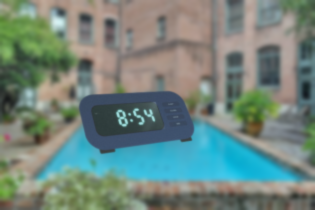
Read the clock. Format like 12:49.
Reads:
8:54
